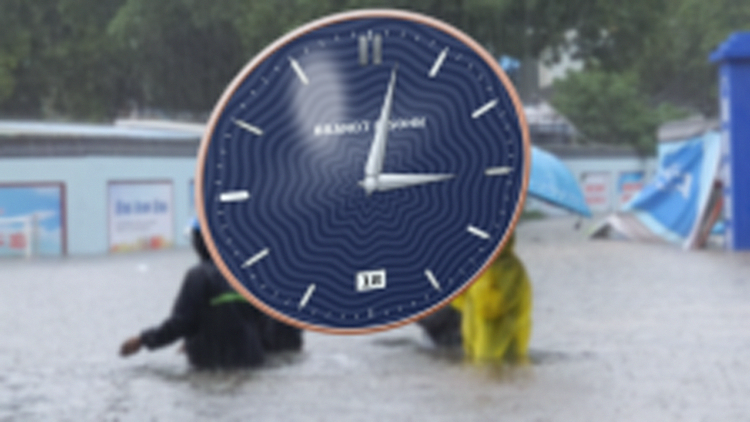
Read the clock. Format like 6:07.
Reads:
3:02
